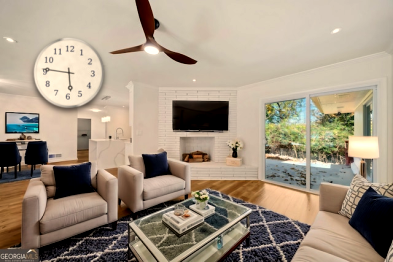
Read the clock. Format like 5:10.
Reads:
5:46
